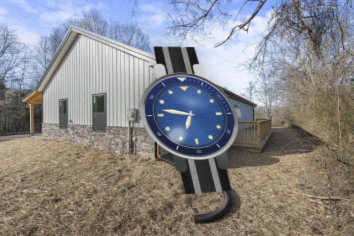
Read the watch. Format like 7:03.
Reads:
6:47
